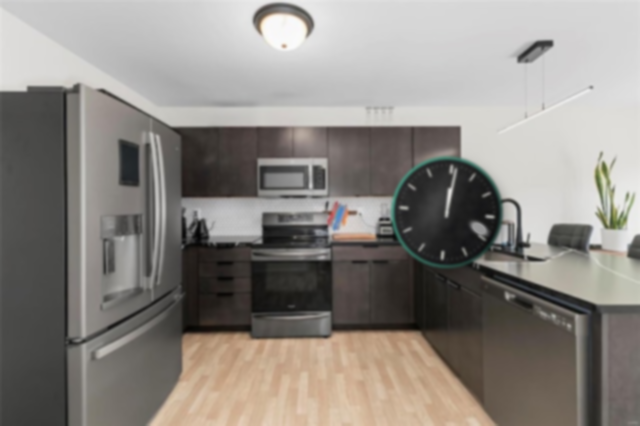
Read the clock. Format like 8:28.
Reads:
12:01
